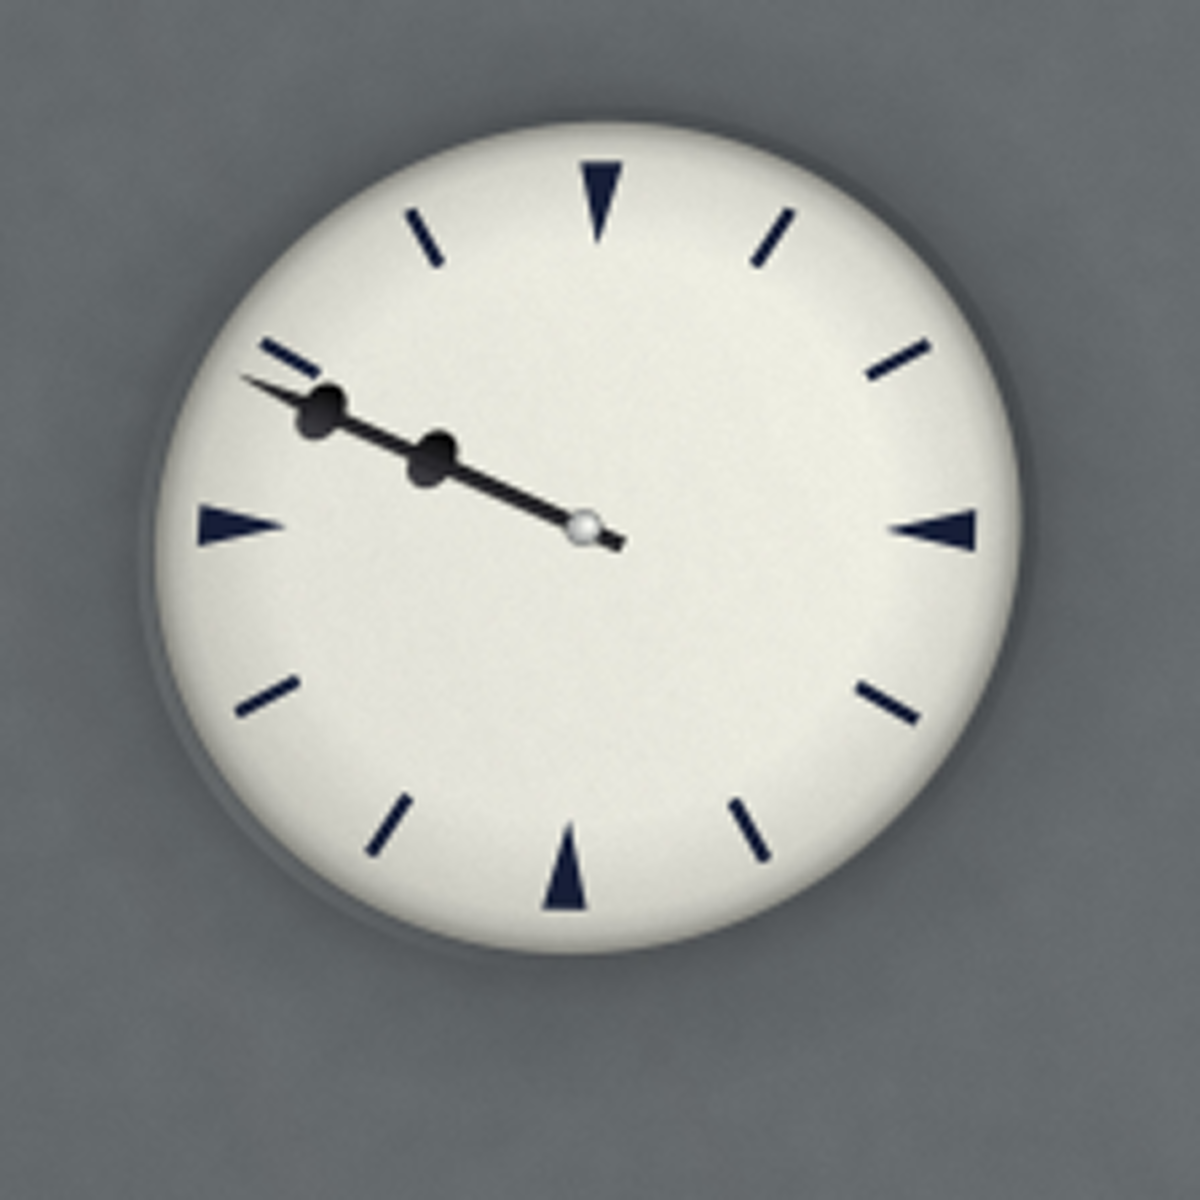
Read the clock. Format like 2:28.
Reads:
9:49
